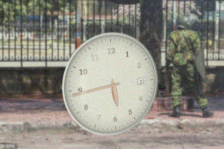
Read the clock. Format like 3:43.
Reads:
5:44
